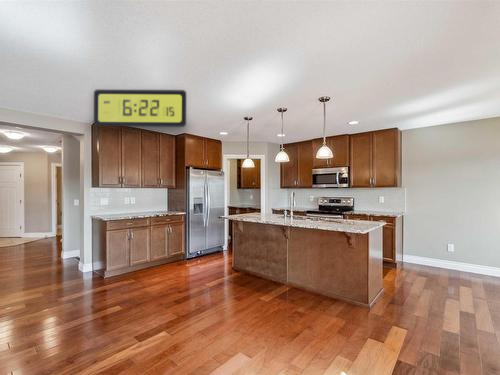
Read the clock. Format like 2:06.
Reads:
6:22
